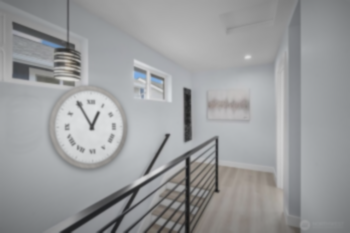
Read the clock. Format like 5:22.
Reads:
12:55
